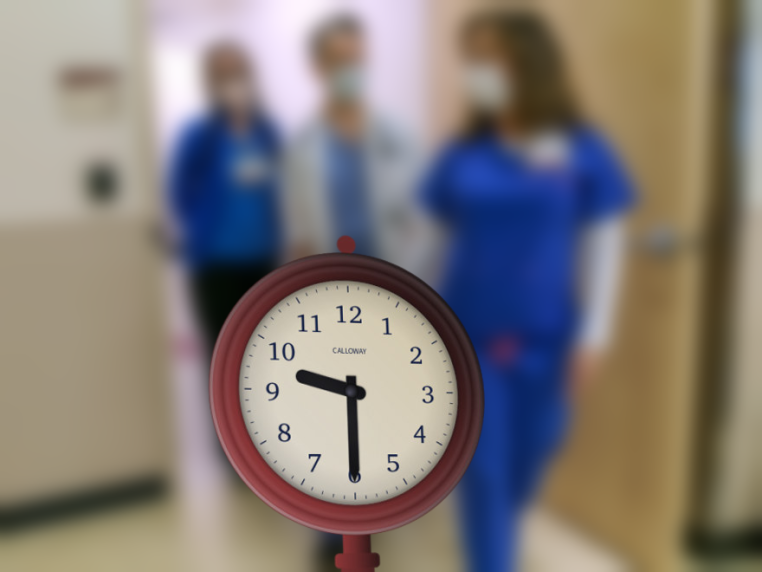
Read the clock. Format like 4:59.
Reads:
9:30
